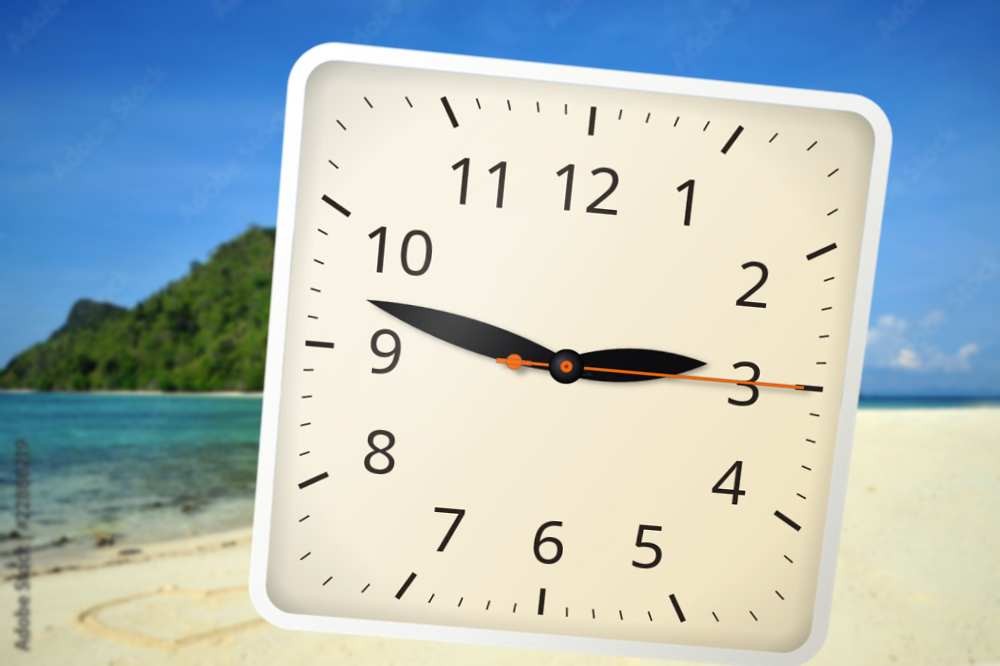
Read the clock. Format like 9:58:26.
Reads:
2:47:15
